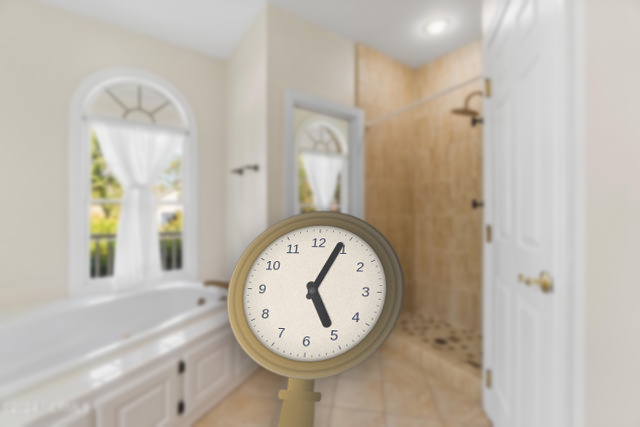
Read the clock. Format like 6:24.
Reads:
5:04
